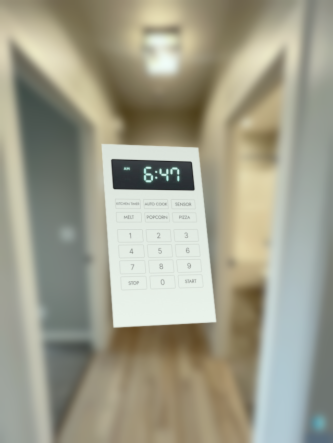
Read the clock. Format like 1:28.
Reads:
6:47
